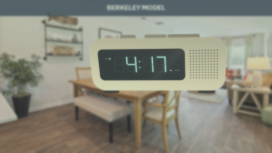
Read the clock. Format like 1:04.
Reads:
4:17
